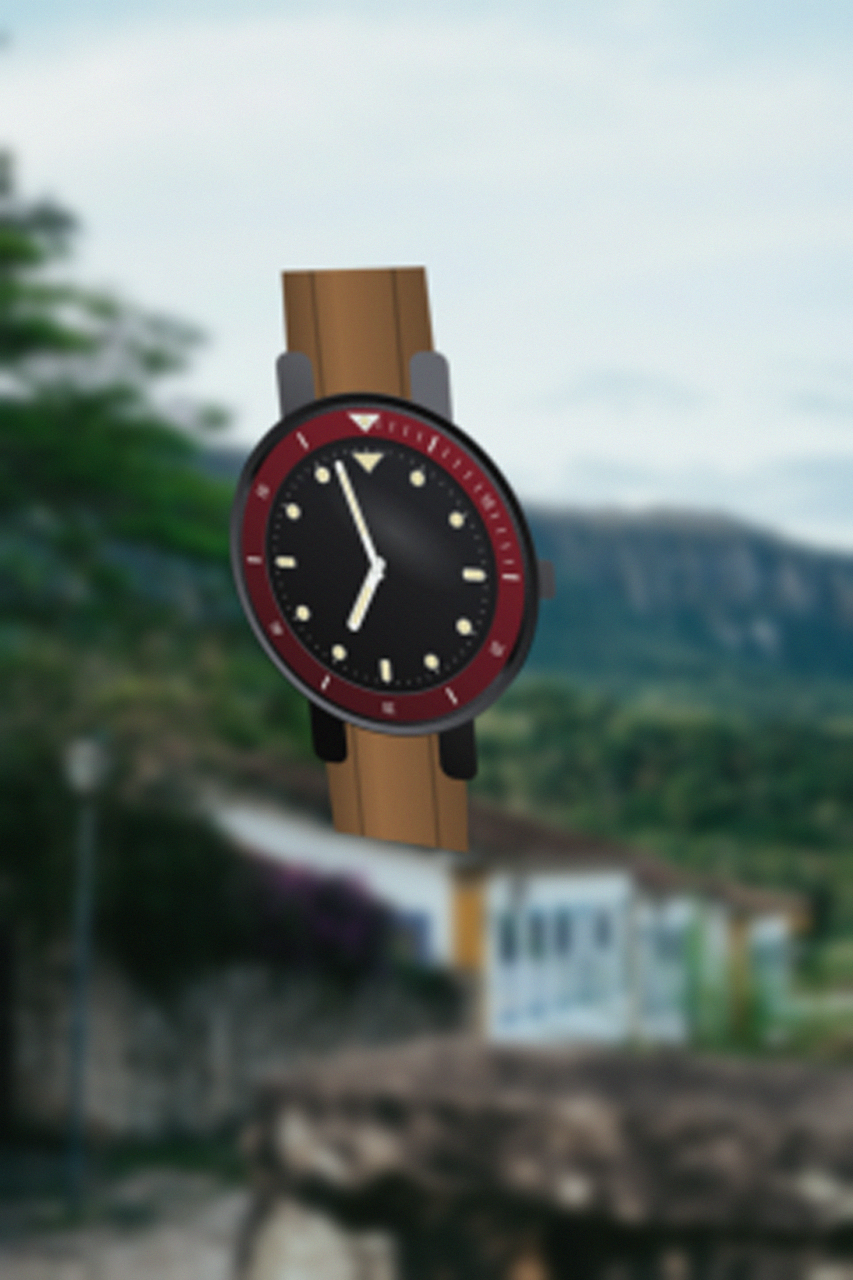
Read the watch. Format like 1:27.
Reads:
6:57
